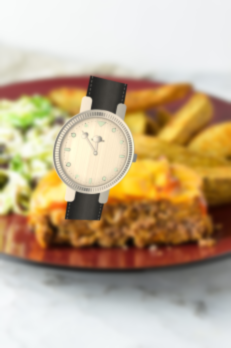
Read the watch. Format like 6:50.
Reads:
11:53
